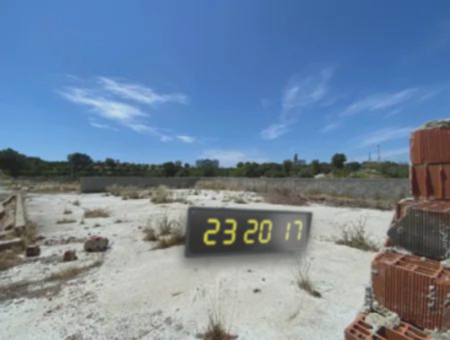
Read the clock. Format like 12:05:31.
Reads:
23:20:17
